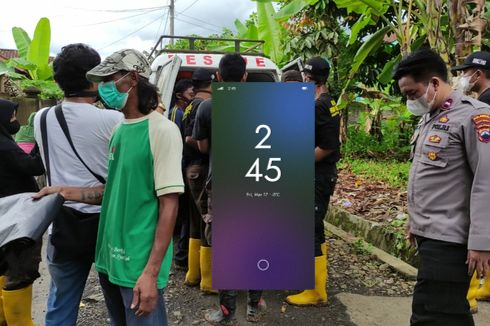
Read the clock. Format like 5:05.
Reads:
2:45
